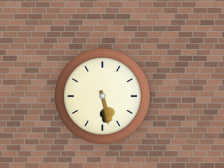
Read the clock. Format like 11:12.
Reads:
5:28
